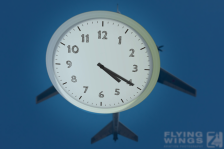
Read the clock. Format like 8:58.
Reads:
4:20
